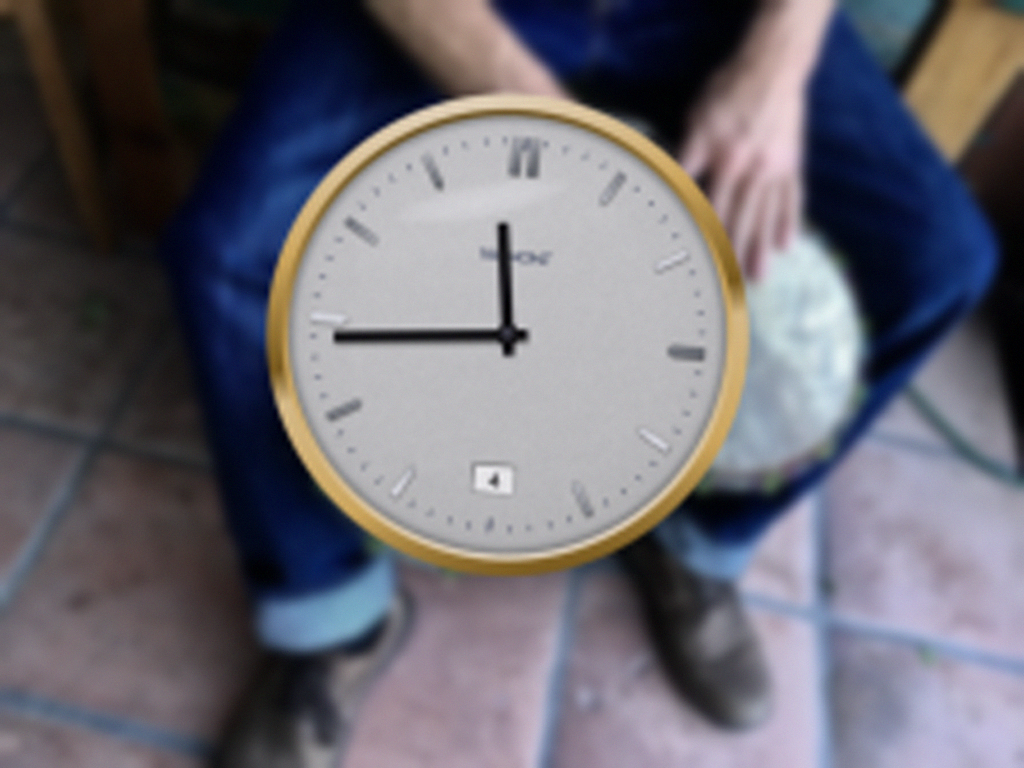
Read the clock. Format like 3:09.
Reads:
11:44
